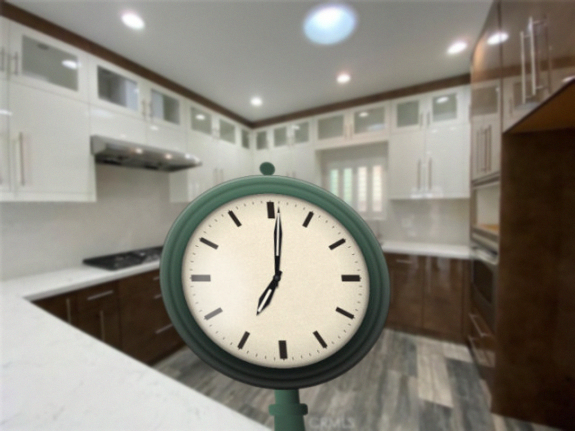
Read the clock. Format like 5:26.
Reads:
7:01
